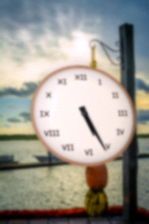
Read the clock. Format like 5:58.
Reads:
5:26
